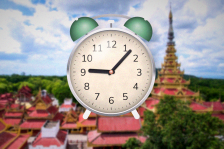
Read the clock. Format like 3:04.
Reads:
9:07
